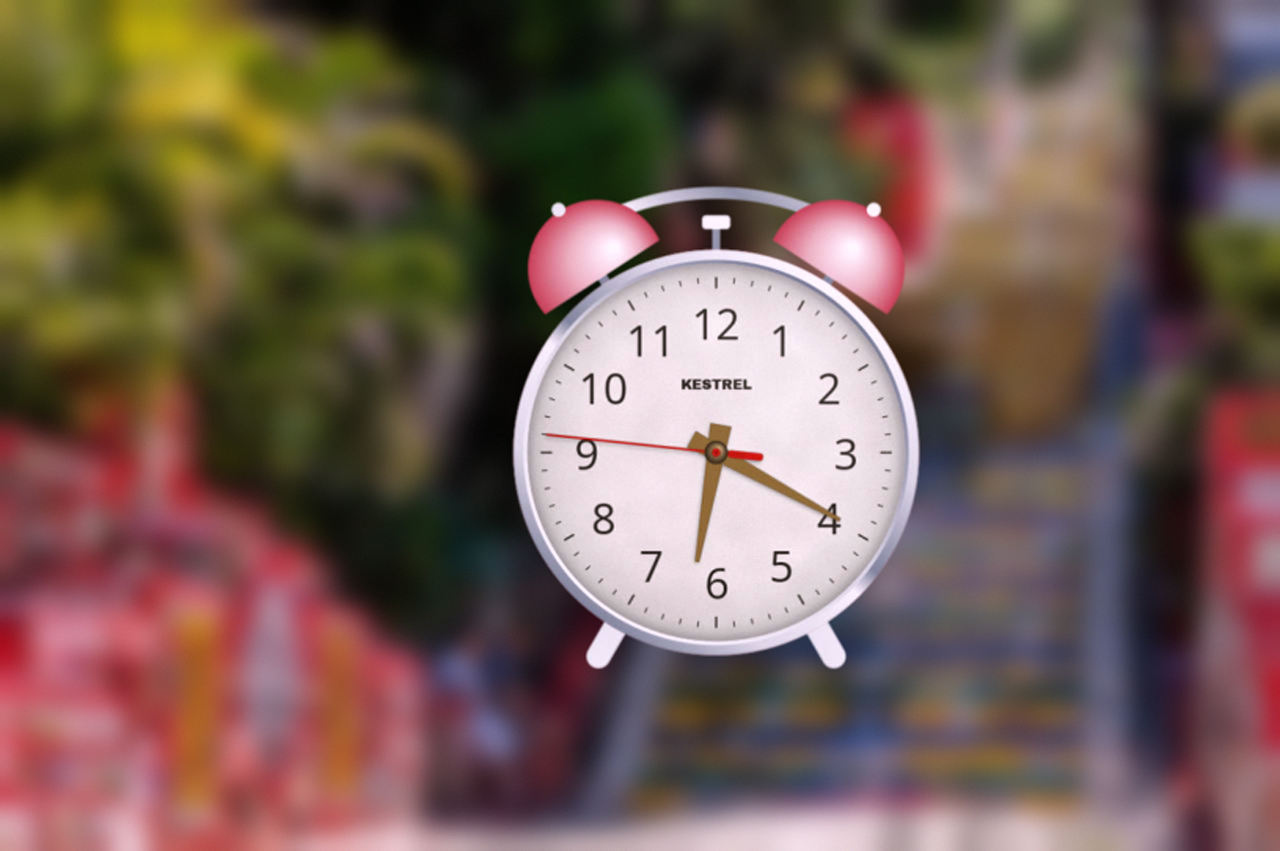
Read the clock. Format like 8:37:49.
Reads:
6:19:46
